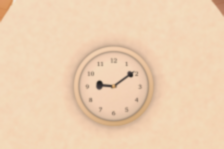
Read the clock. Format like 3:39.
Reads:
9:09
